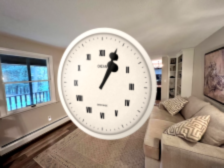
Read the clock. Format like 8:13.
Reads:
1:04
